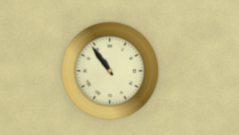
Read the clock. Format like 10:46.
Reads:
10:54
